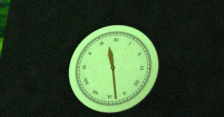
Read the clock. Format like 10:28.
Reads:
11:28
